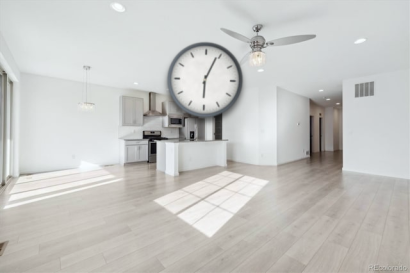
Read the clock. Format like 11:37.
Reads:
6:04
